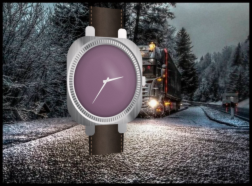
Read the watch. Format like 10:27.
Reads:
2:36
